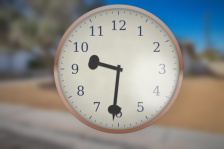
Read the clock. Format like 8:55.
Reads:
9:31
